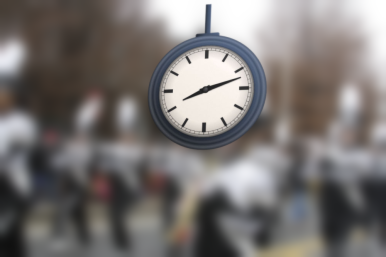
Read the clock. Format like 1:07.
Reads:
8:12
